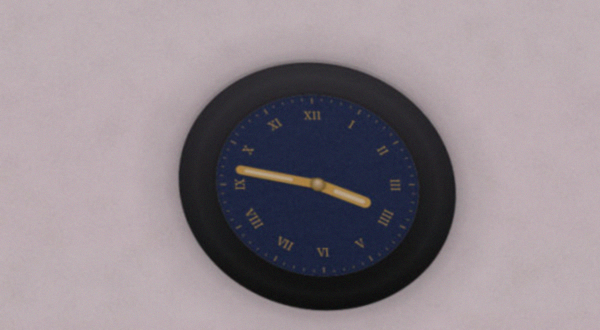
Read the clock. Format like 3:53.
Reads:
3:47
